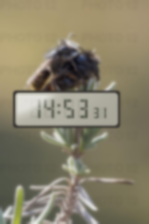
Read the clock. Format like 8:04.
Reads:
14:53
